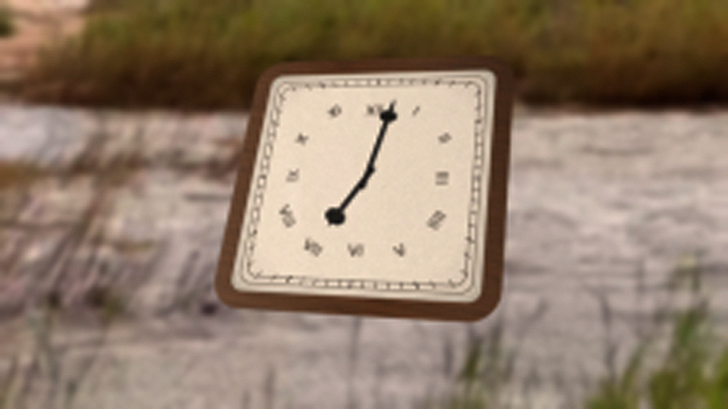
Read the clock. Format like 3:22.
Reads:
7:02
